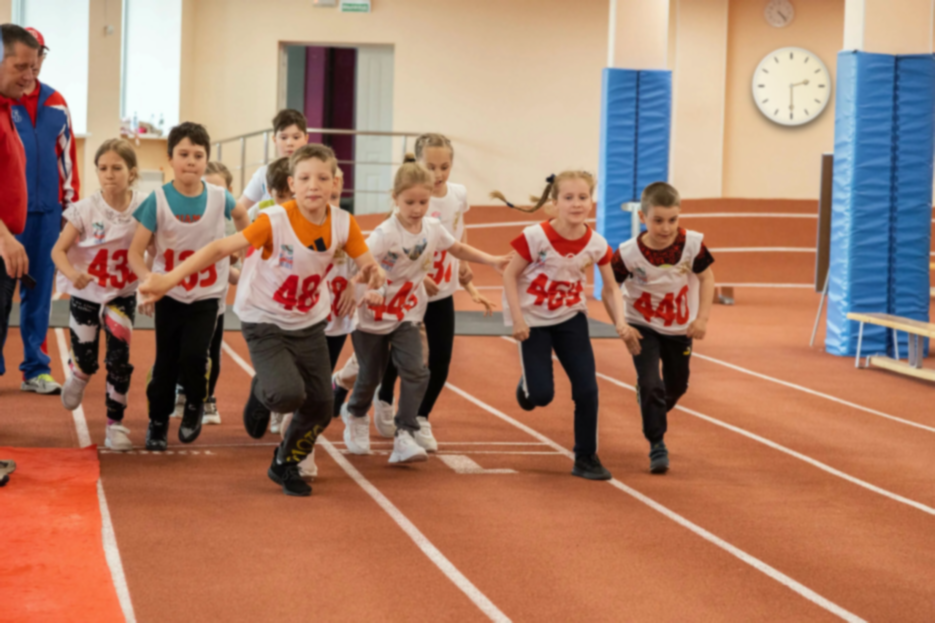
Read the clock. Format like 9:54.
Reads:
2:30
